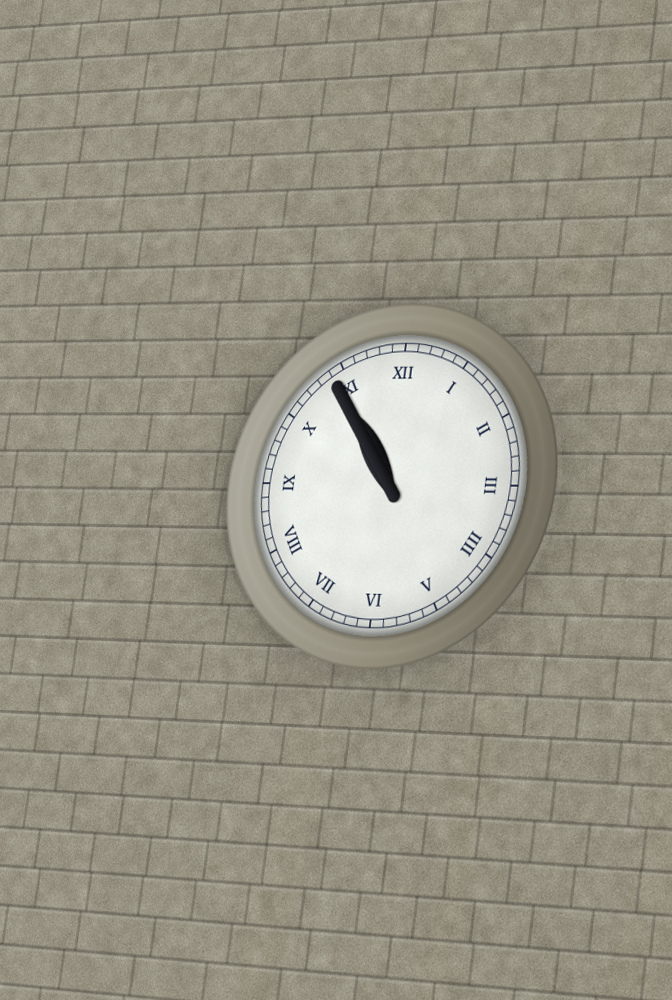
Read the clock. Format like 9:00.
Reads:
10:54
